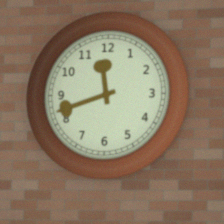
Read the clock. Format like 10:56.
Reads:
11:42
